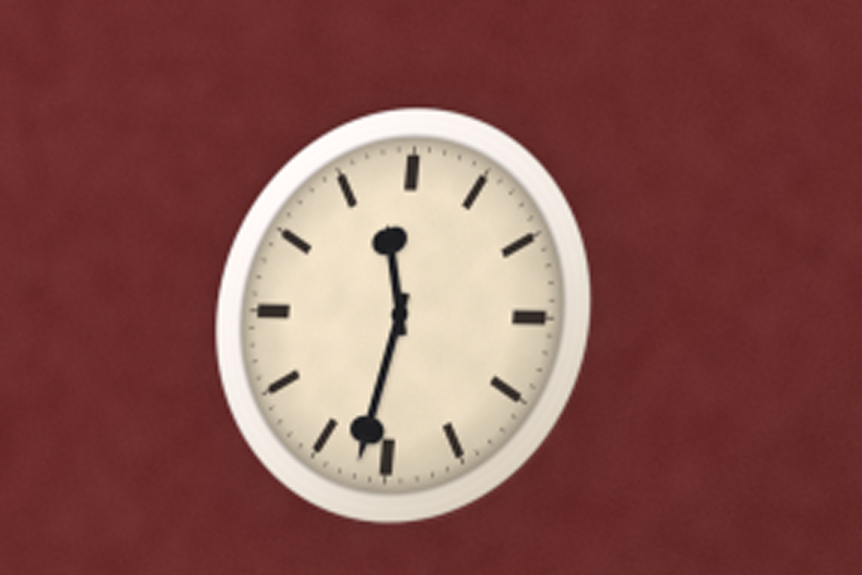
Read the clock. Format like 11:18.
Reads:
11:32
